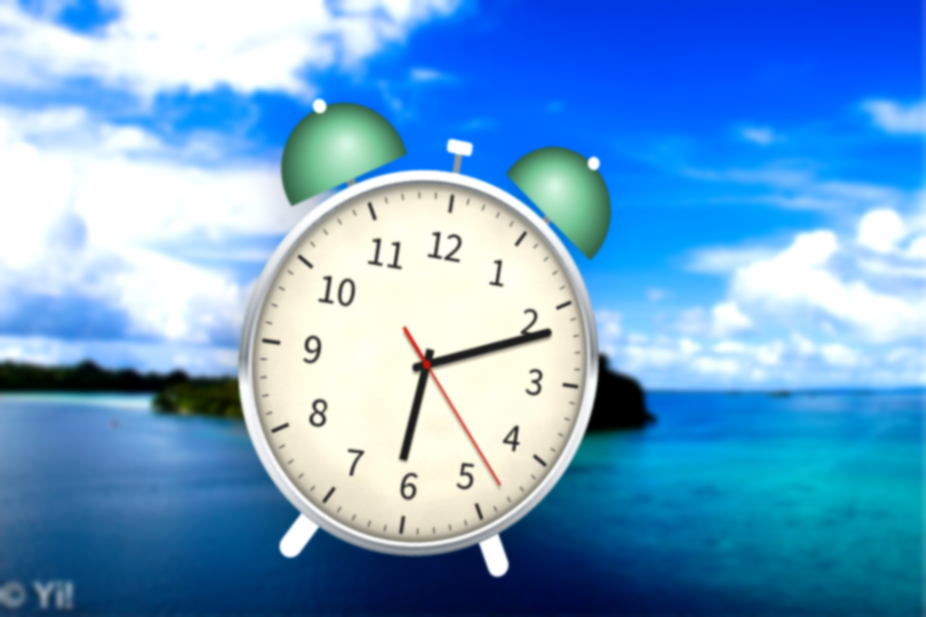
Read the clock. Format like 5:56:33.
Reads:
6:11:23
